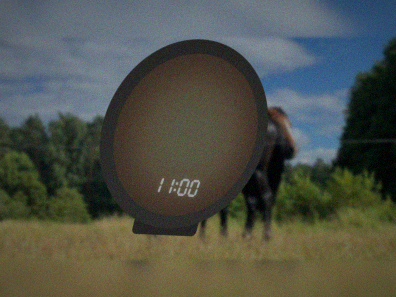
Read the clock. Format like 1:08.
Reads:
11:00
